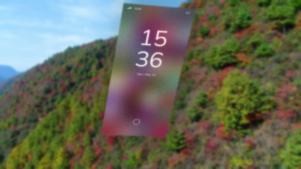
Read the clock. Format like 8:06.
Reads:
15:36
